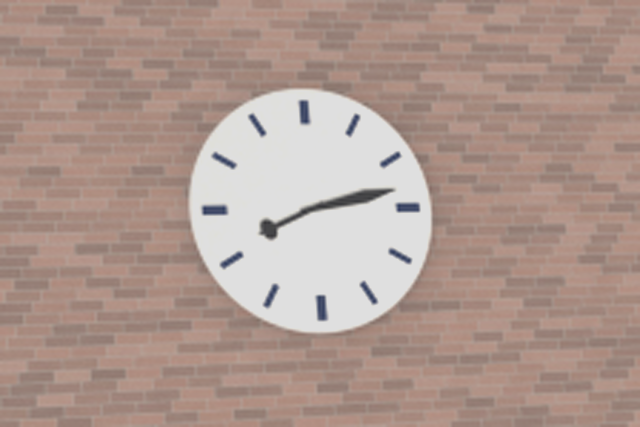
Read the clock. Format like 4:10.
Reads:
8:13
